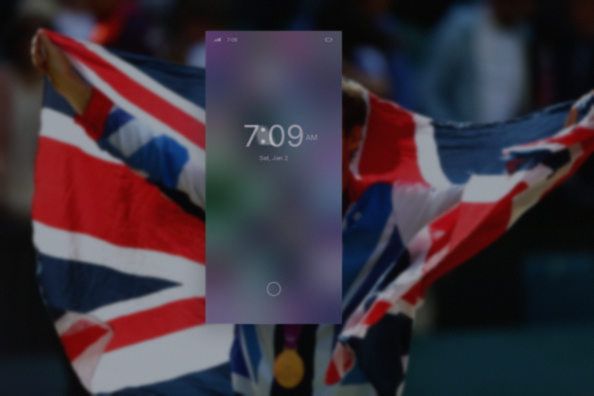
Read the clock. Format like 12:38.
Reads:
7:09
